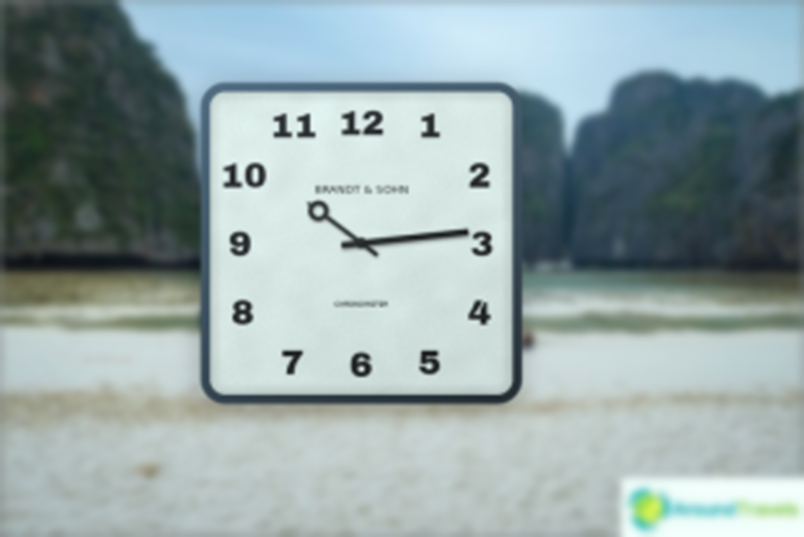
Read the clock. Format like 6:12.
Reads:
10:14
